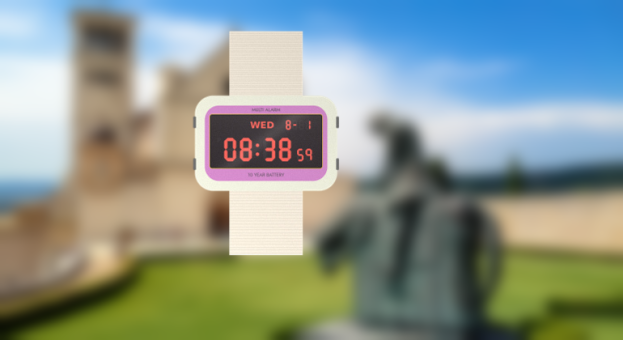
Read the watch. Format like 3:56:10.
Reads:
8:38:59
